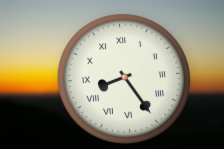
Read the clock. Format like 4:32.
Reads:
8:25
